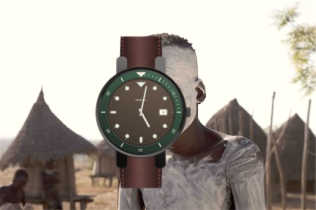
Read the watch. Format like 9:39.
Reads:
5:02
